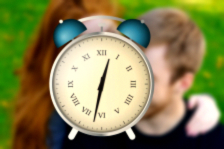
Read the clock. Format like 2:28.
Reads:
12:32
